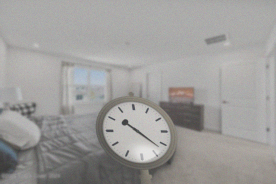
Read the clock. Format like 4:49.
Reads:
10:22
